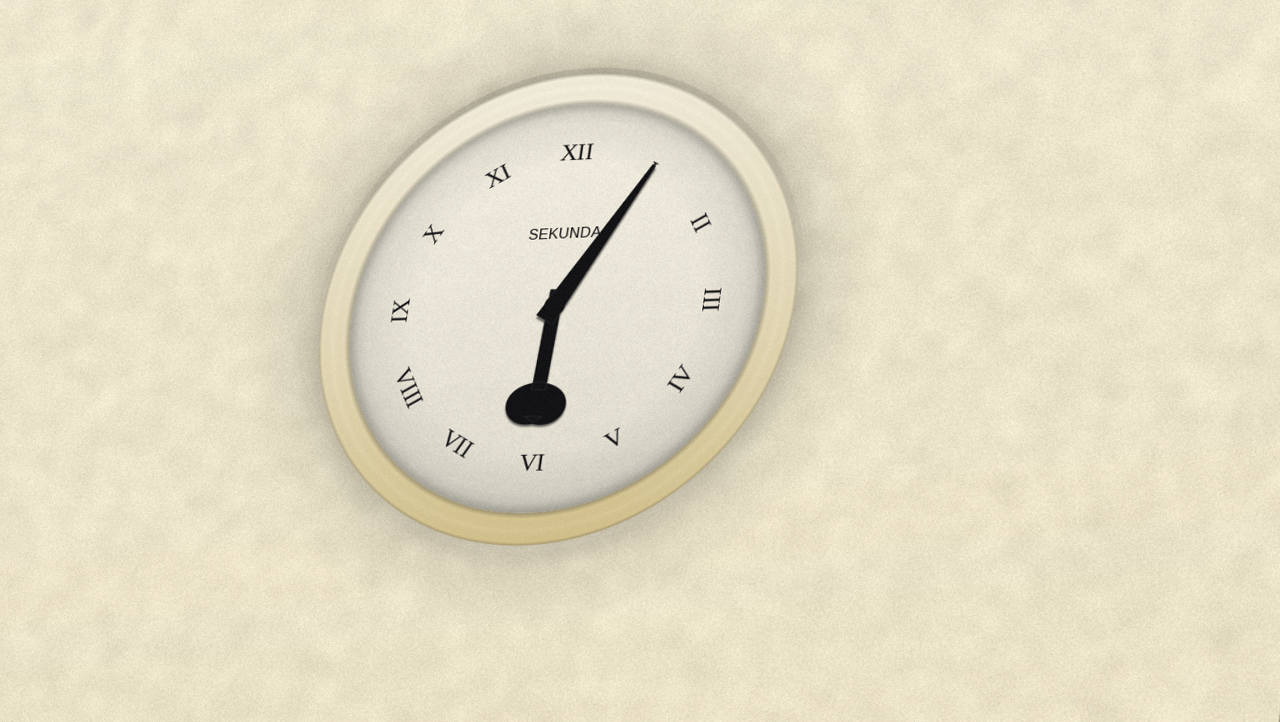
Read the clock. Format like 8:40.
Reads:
6:05
